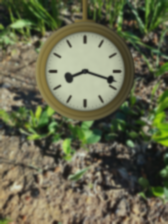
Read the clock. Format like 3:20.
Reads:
8:18
